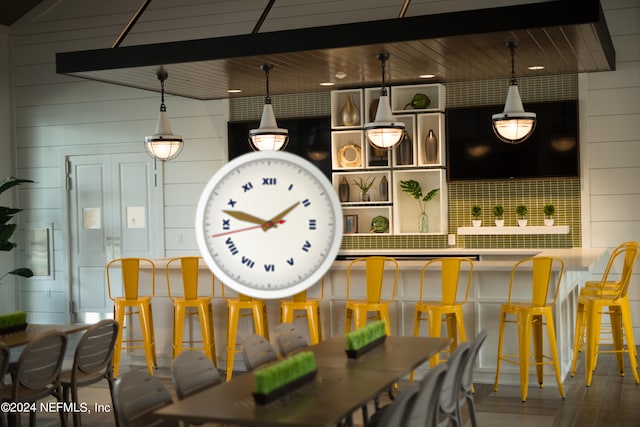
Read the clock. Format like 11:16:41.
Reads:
1:47:43
